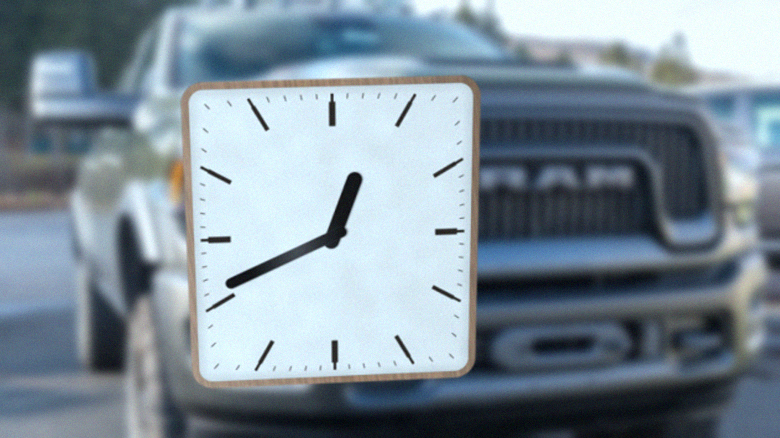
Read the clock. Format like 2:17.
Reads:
12:41
